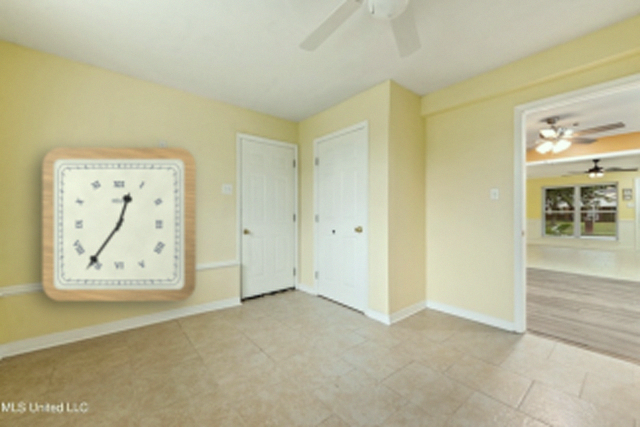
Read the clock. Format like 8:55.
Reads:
12:36
